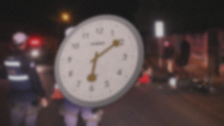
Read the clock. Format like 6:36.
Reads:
6:09
